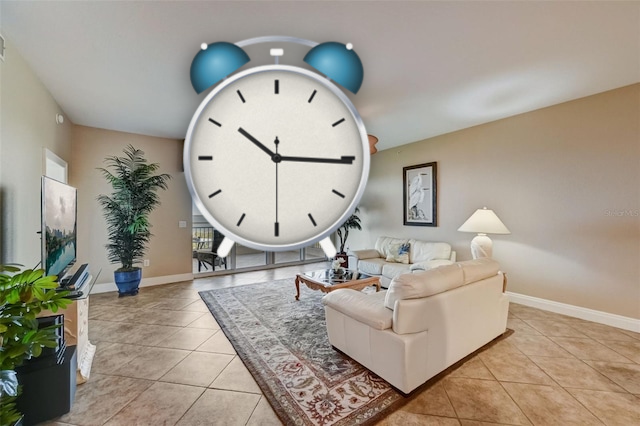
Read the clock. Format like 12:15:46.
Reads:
10:15:30
